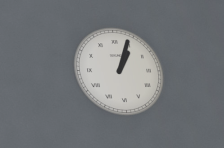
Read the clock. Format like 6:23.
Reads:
1:04
